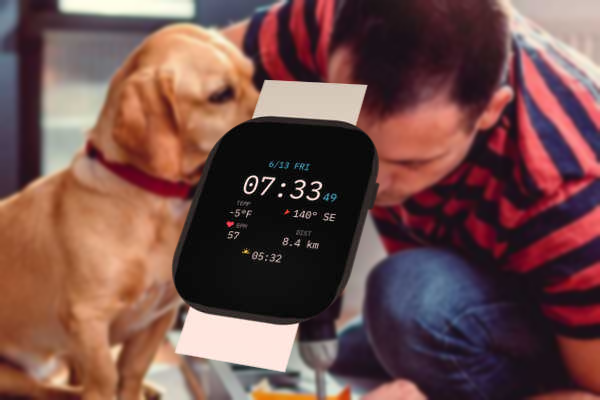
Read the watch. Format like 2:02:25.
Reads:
7:33:49
